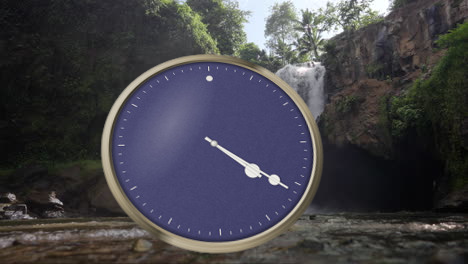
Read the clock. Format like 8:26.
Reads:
4:21
